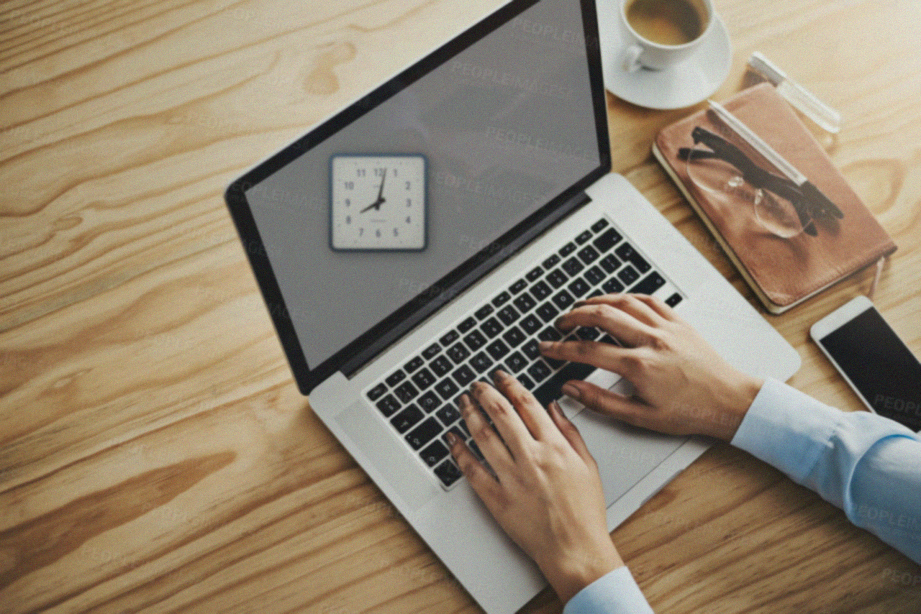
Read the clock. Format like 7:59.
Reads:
8:02
